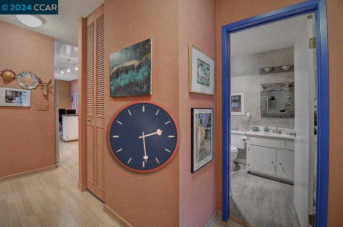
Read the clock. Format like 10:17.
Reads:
2:29
